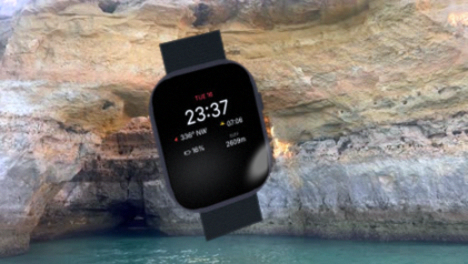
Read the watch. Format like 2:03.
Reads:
23:37
